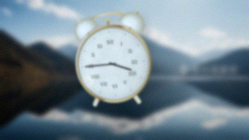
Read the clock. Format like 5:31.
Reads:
3:45
